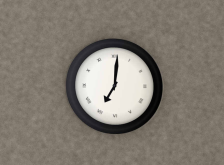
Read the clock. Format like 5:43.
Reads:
7:01
